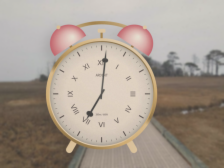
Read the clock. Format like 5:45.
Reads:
7:01
